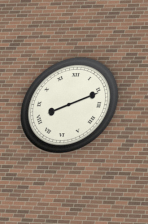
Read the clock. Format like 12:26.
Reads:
8:11
